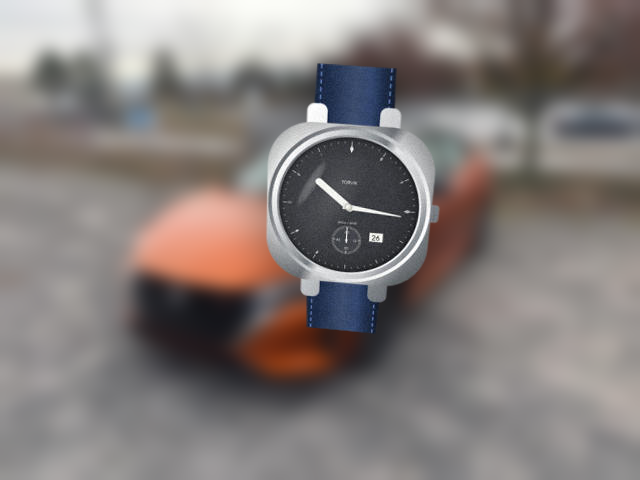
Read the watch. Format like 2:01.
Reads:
10:16
